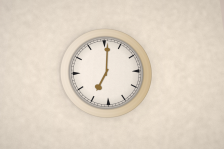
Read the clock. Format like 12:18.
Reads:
7:01
